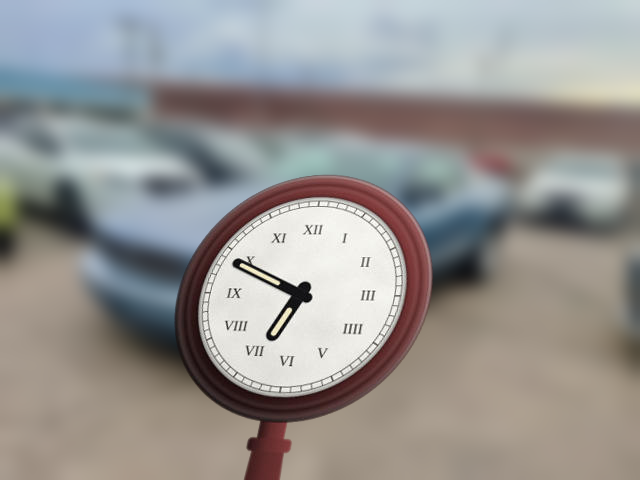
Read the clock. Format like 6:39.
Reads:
6:49
